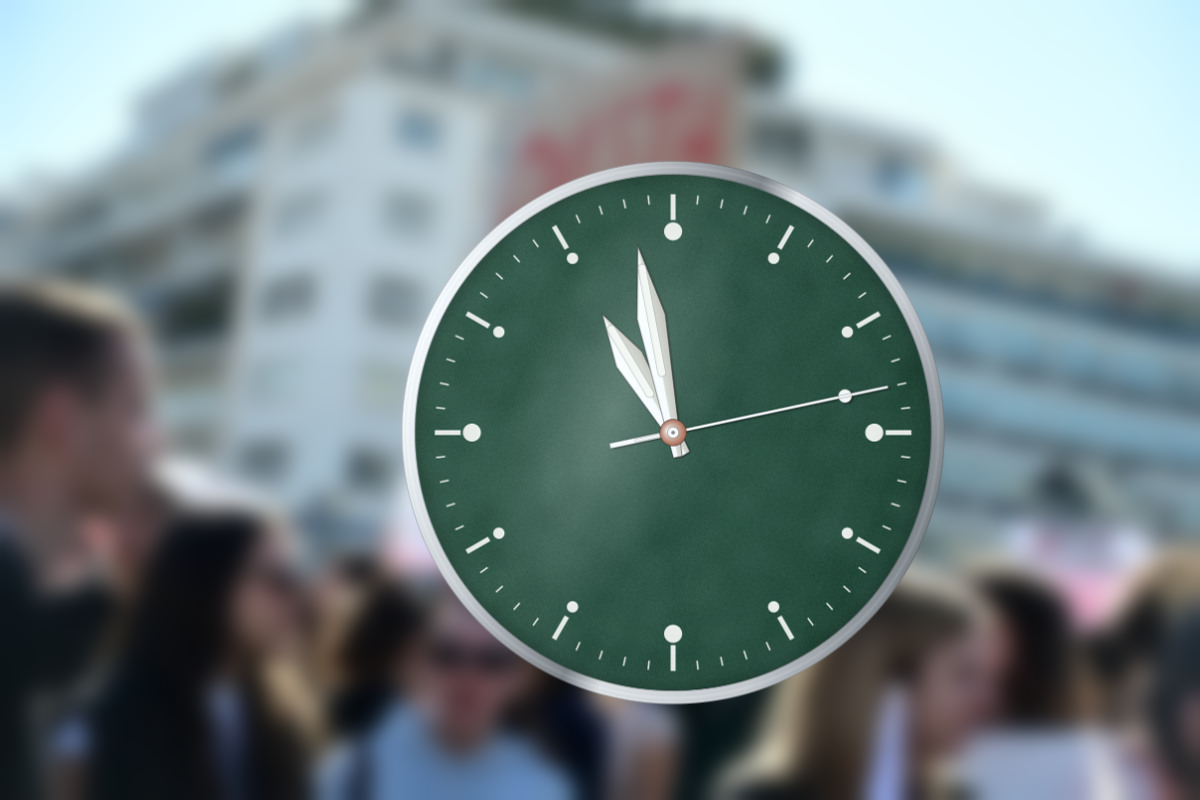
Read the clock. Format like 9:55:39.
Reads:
10:58:13
